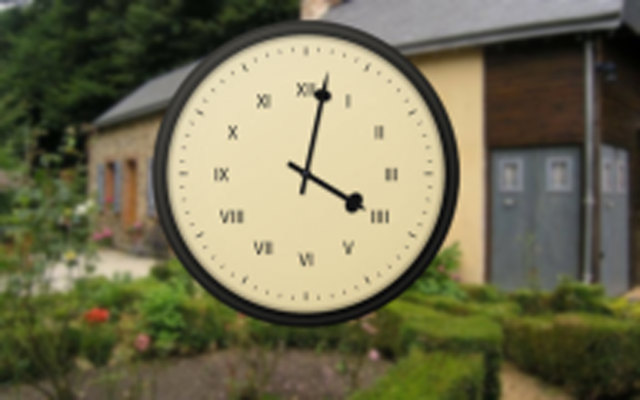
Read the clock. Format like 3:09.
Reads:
4:02
